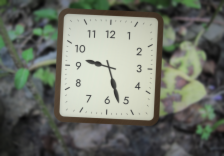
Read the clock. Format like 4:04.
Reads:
9:27
